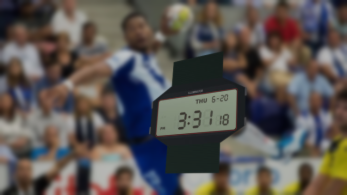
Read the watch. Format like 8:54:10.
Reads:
3:31:18
